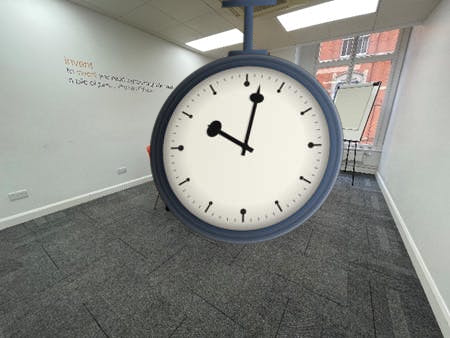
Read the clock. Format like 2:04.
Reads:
10:02
